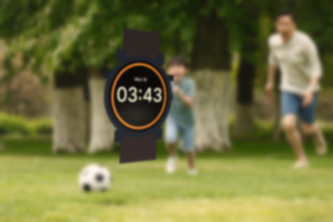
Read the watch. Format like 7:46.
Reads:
3:43
